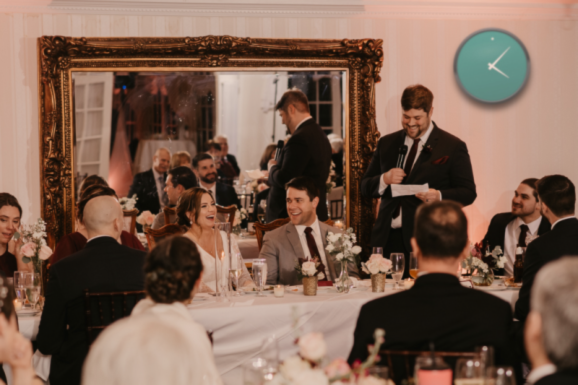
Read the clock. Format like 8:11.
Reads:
4:07
